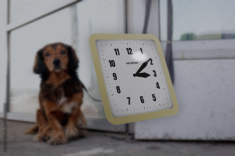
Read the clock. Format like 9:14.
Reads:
3:09
